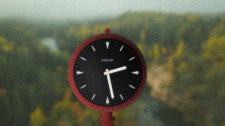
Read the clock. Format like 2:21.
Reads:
2:28
